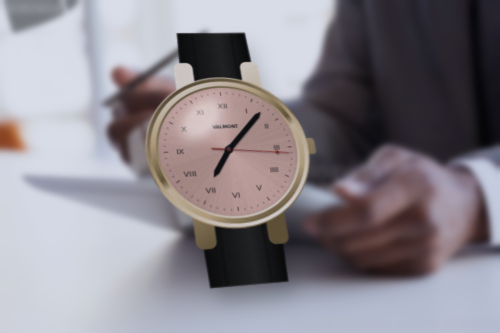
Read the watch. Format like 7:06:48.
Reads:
7:07:16
